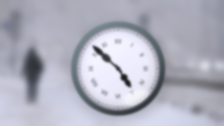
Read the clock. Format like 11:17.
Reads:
4:52
